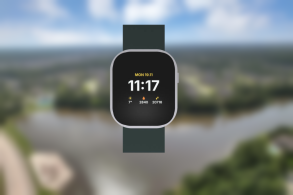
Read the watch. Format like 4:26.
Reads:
11:17
